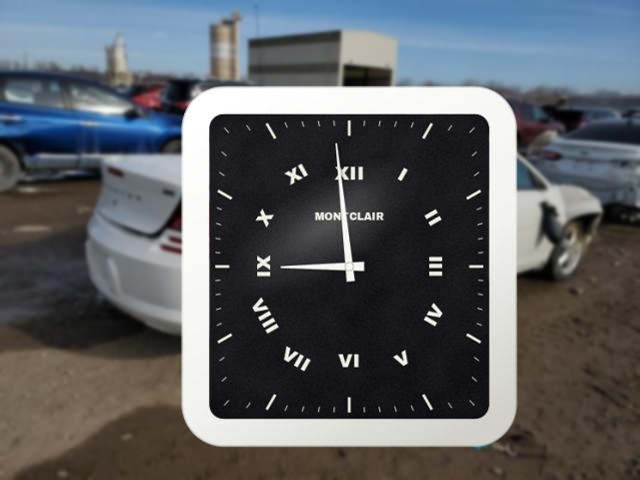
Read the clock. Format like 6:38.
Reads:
8:59
